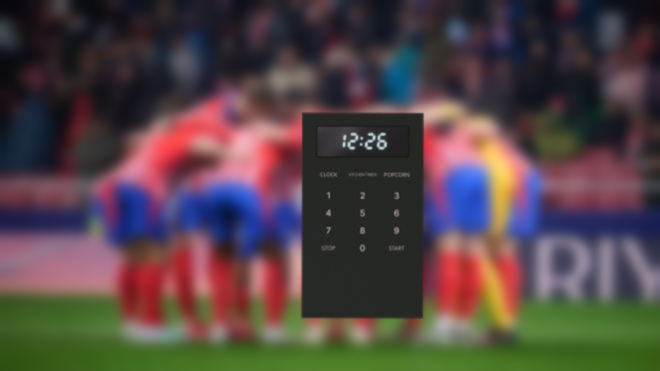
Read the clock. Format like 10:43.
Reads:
12:26
